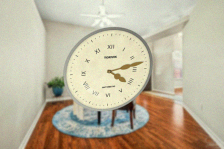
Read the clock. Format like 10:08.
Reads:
4:13
